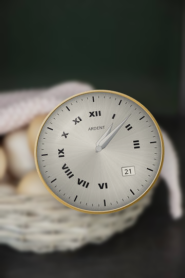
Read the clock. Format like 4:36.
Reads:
1:08
